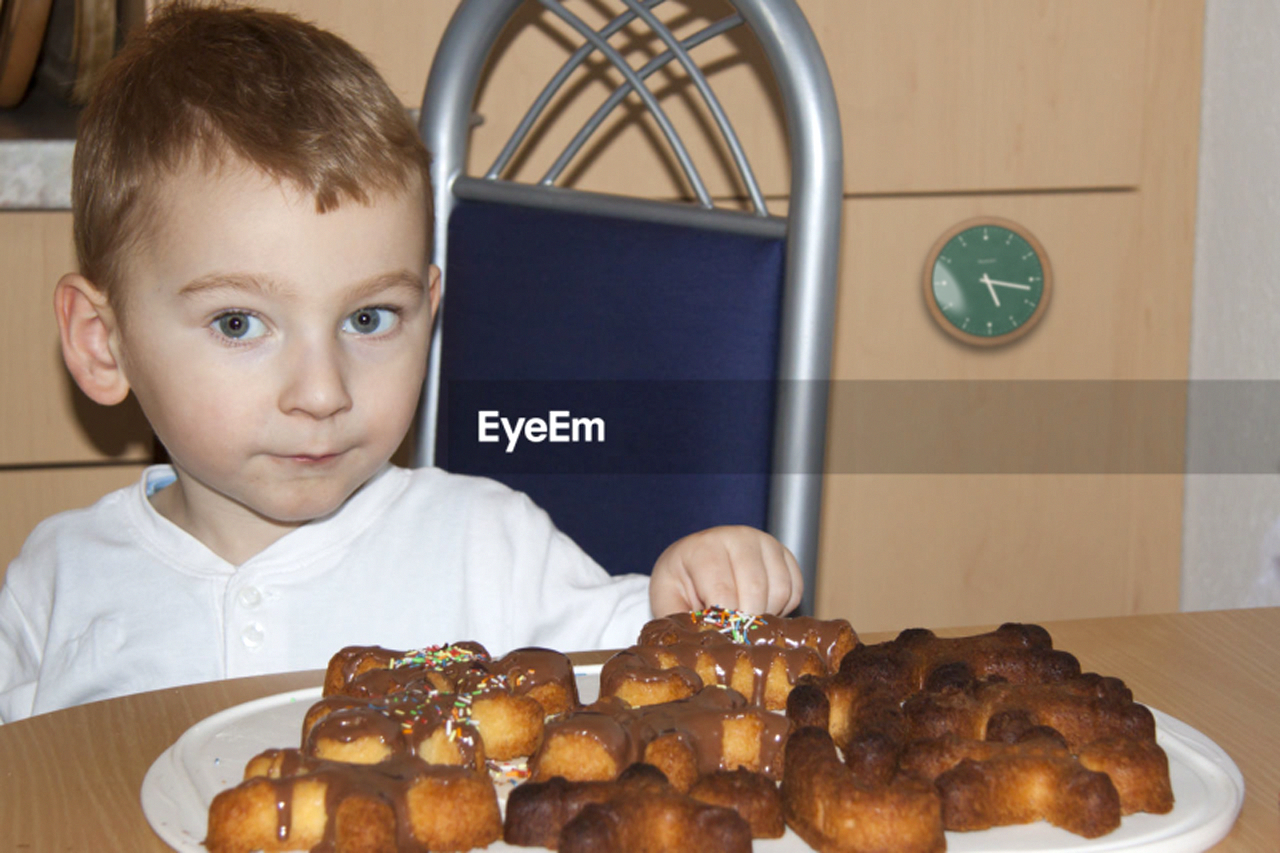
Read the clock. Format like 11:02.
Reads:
5:17
